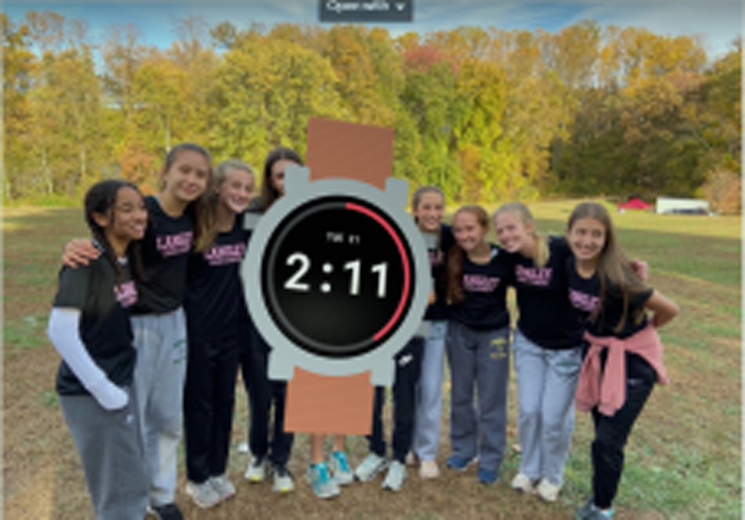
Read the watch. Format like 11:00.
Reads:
2:11
